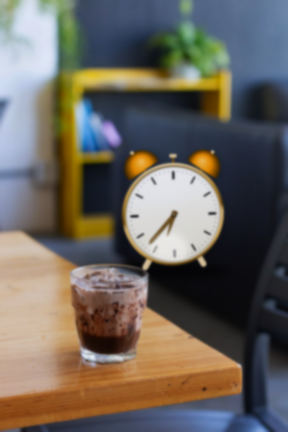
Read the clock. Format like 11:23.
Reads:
6:37
